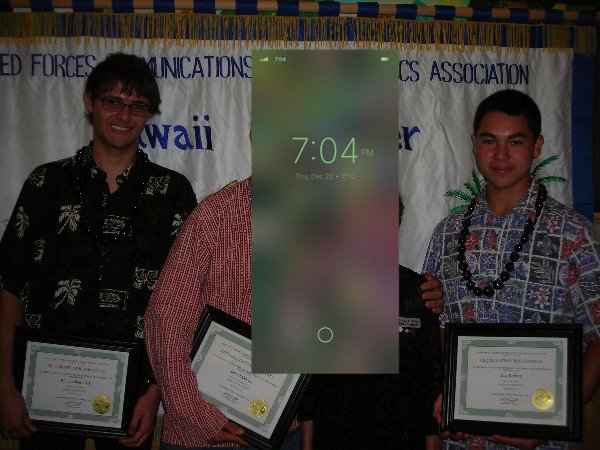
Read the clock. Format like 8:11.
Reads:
7:04
